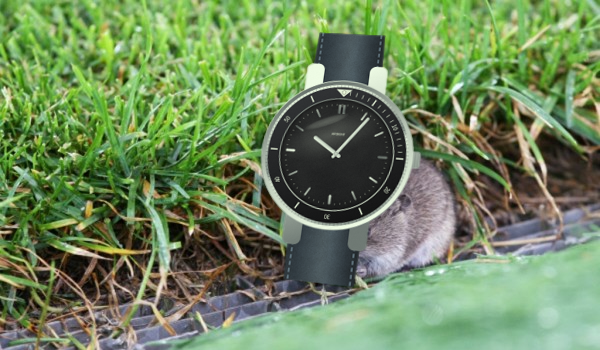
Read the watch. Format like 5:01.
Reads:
10:06
